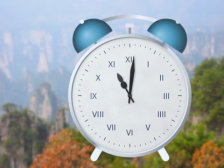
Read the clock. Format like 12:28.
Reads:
11:01
